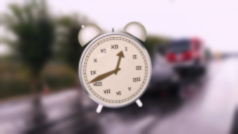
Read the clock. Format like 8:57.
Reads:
12:42
